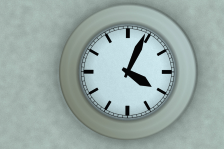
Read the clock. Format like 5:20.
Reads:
4:04
